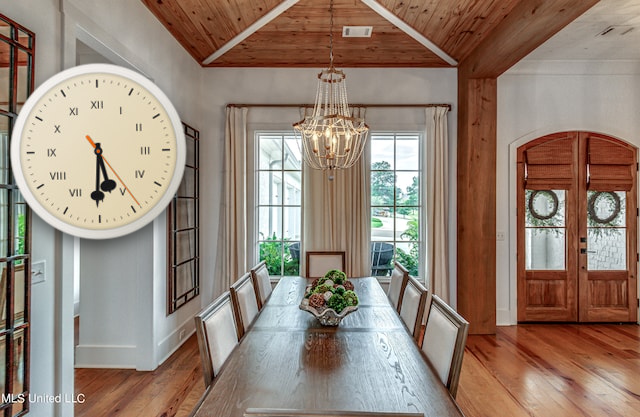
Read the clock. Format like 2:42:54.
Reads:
5:30:24
